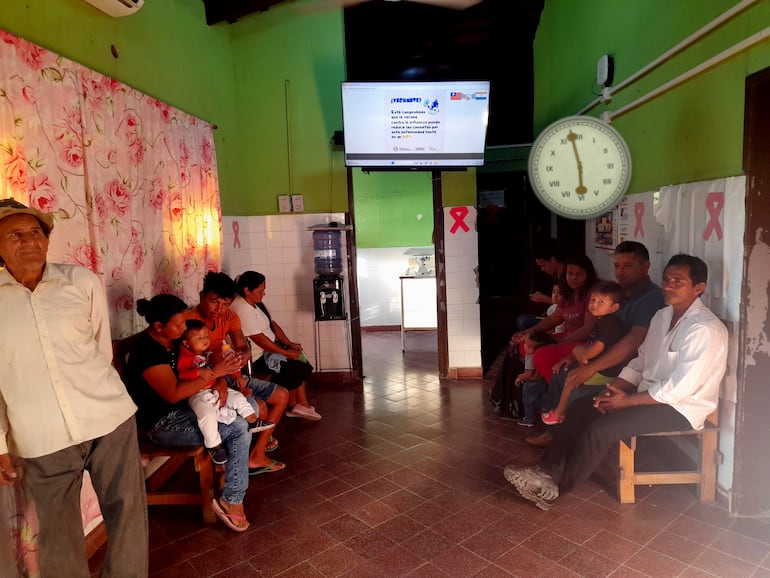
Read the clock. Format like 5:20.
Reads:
5:58
